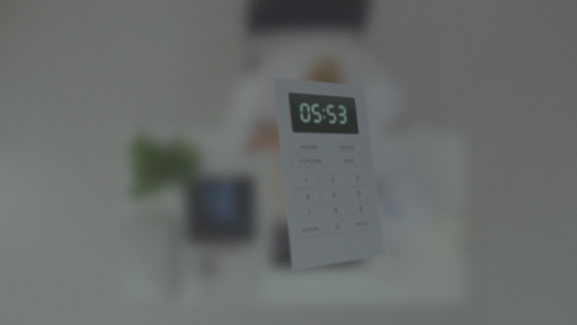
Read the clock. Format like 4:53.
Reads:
5:53
